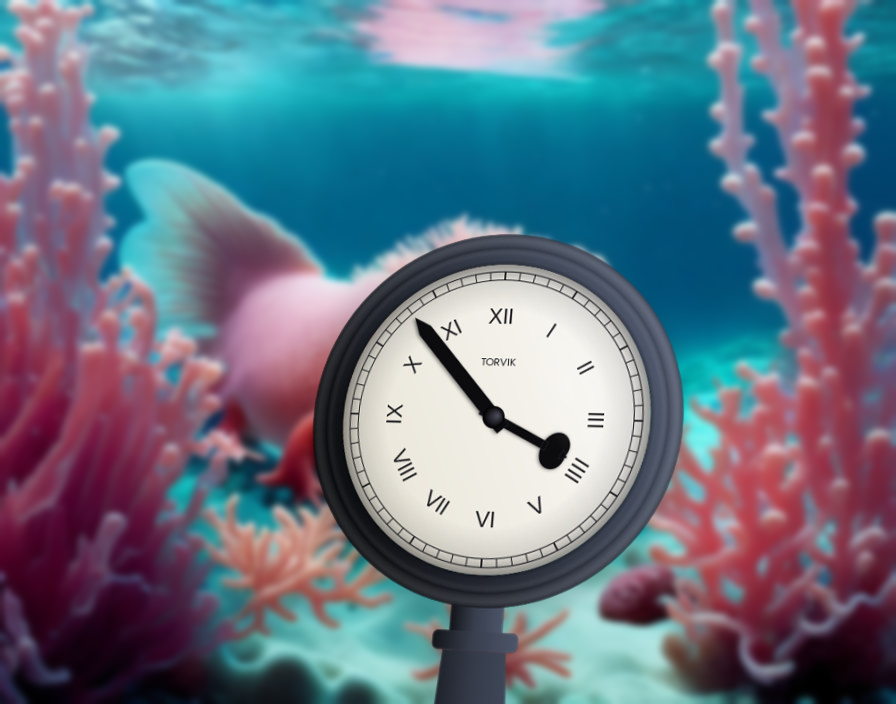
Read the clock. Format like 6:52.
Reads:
3:53
